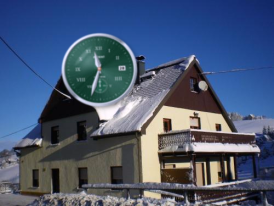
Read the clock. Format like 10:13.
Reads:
11:33
